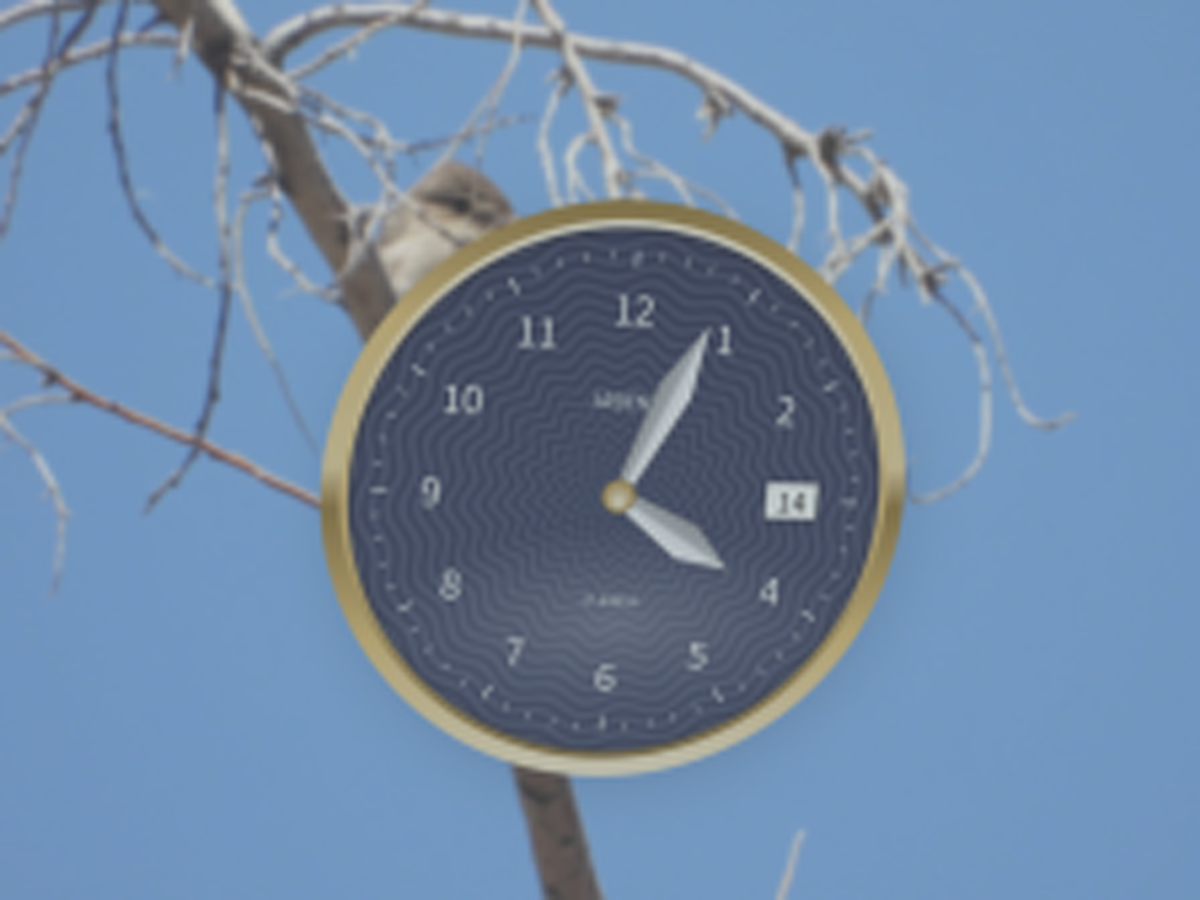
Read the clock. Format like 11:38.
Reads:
4:04
